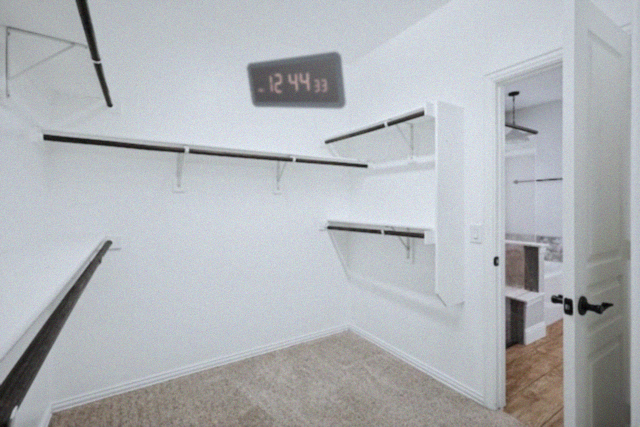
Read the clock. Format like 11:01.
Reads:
12:44
